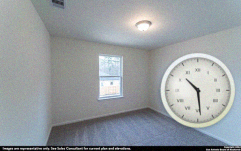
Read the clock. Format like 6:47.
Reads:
10:29
